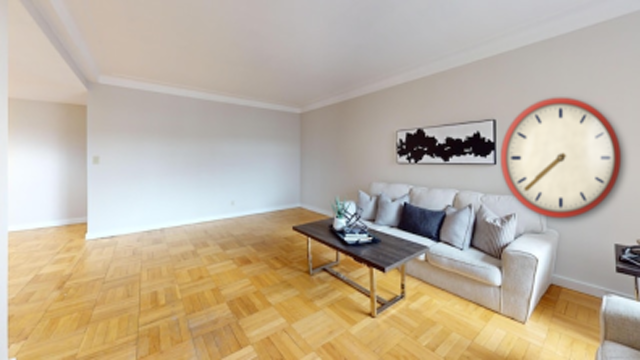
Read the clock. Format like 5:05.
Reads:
7:38
